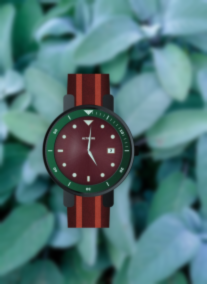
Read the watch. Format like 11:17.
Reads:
5:01
